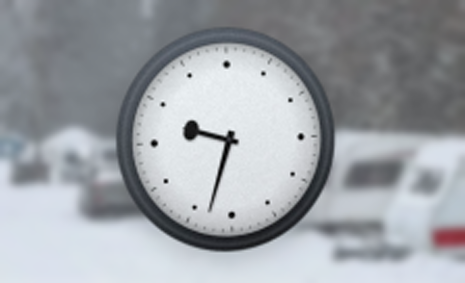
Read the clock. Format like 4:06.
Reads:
9:33
